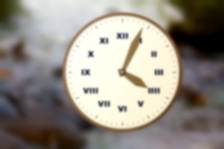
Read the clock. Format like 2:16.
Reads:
4:04
